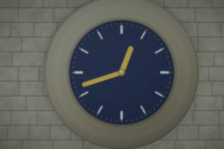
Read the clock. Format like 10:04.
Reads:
12:42
